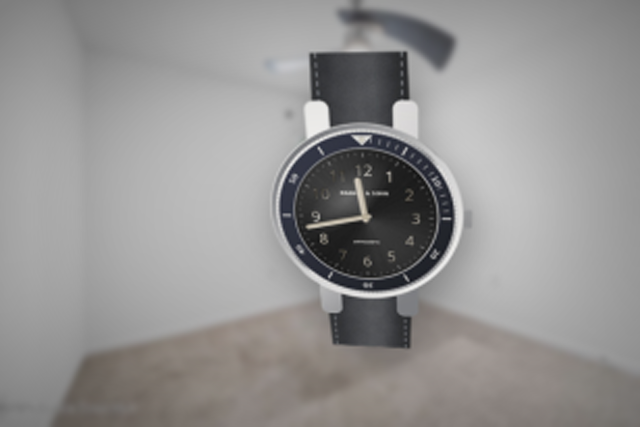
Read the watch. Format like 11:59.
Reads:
11:43
